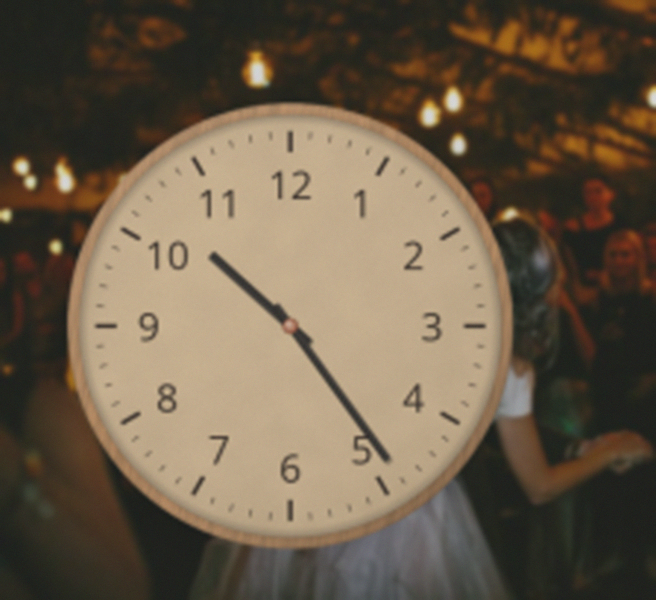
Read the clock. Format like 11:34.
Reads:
10:24
